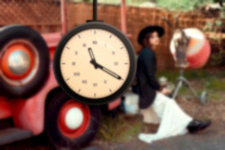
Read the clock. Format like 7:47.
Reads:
11:20
